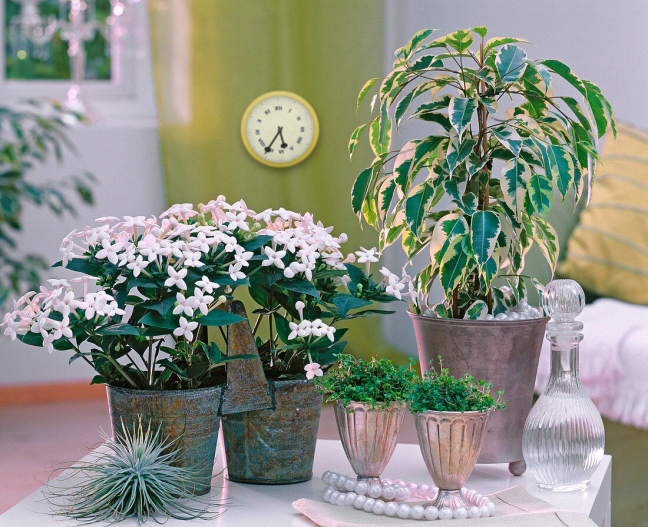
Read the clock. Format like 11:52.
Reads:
5:36
